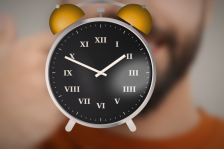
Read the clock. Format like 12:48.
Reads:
1:49
